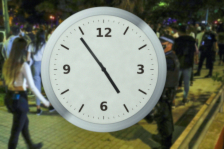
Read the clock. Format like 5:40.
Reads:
4:54
